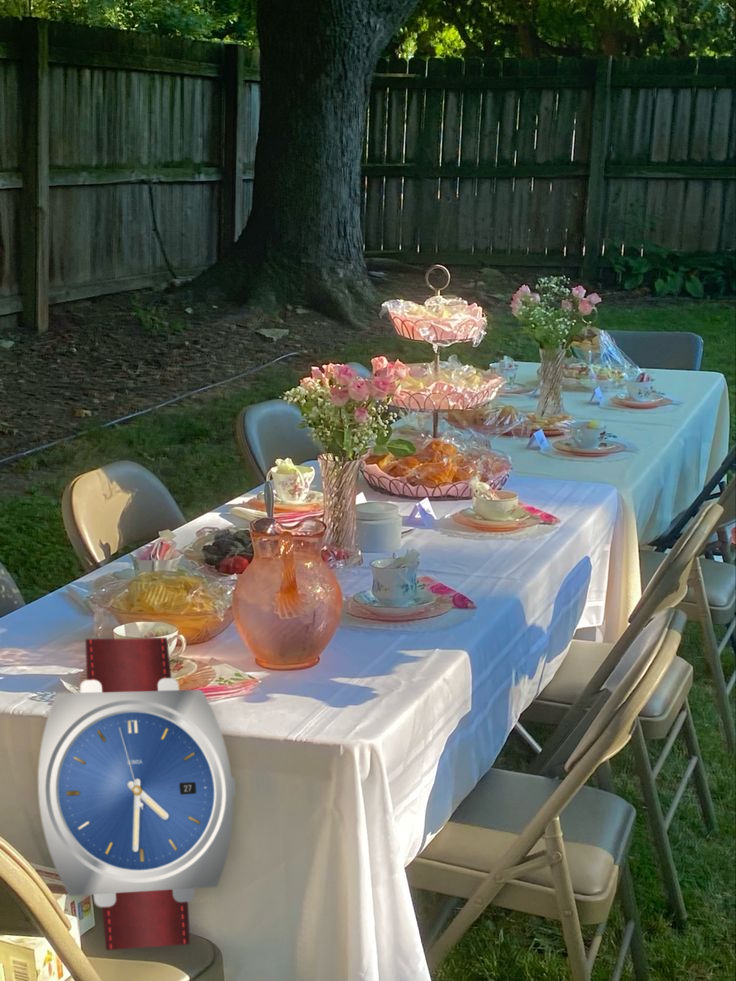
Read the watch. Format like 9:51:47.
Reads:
4:30:58
